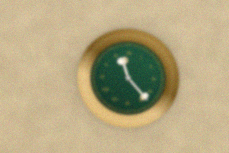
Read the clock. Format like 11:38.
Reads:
11:23
